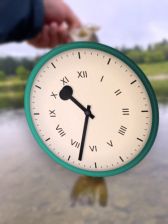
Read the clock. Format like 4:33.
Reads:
10:33
